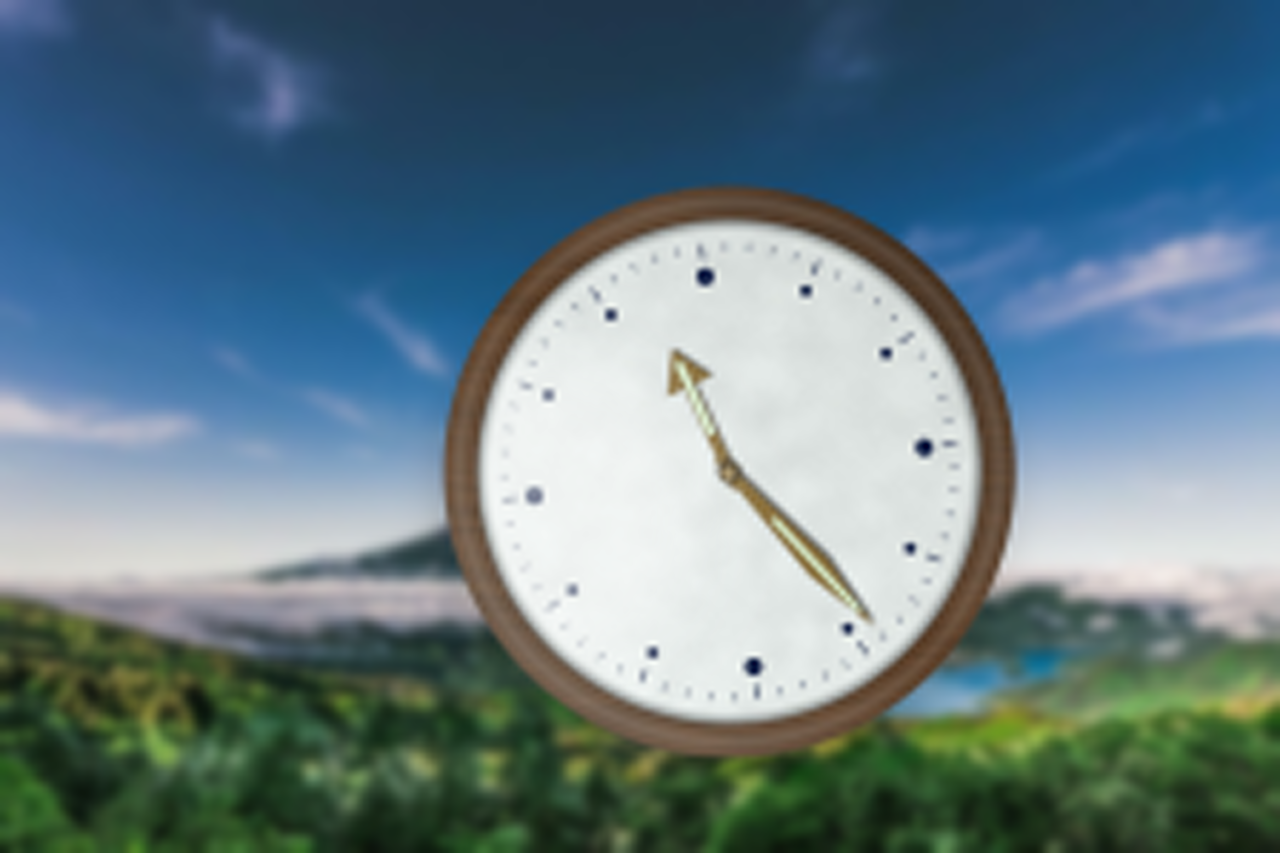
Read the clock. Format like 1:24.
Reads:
11:24
